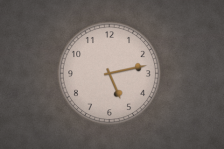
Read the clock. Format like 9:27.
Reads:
5:13
